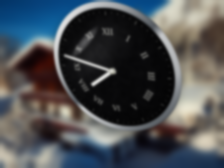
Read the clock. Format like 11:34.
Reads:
7:47
